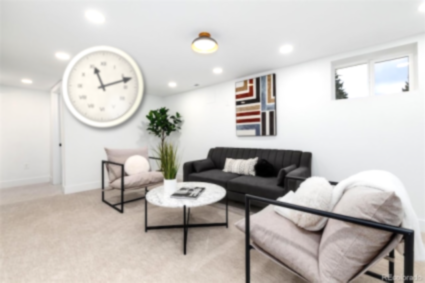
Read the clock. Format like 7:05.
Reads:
11:12
